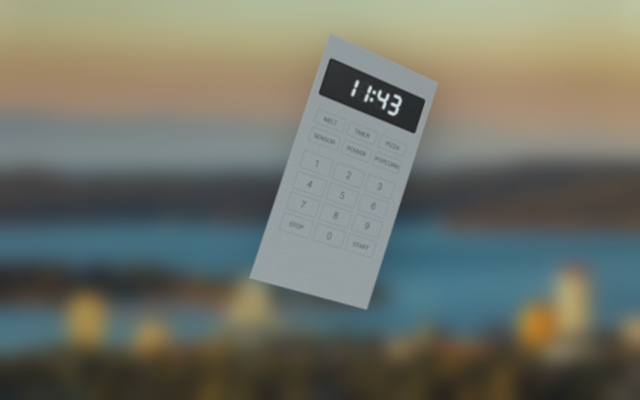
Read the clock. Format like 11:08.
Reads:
11:43
